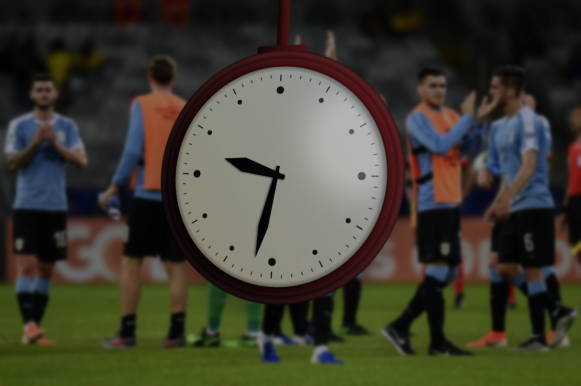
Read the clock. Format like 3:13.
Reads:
9:32
